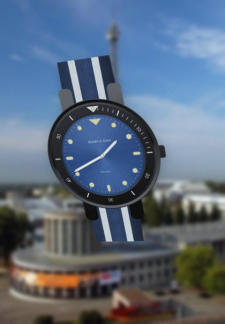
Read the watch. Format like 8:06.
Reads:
1:41
